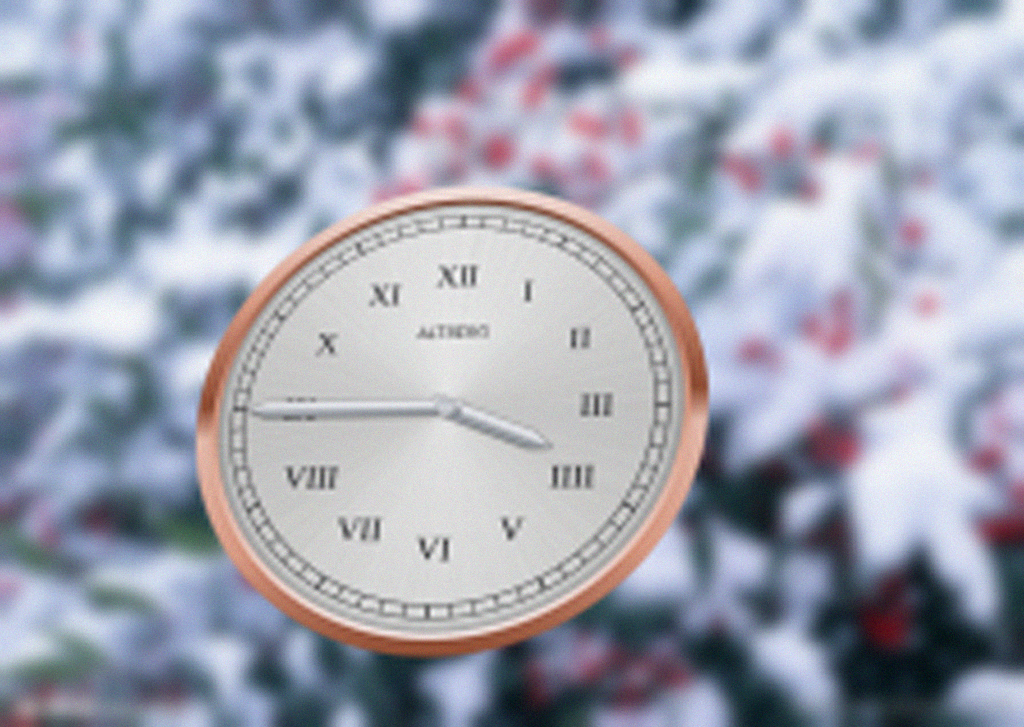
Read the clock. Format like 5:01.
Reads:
3:45
